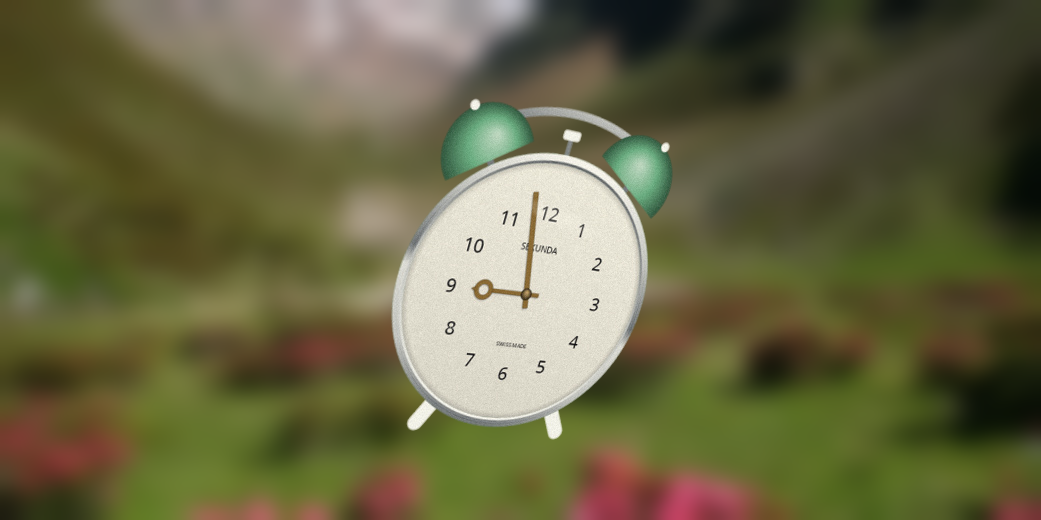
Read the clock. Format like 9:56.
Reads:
8:58
